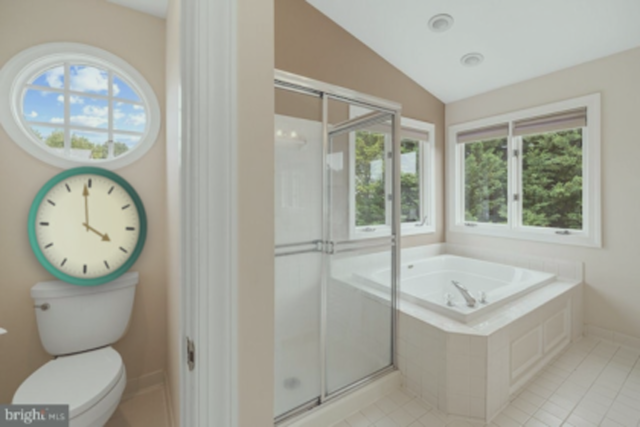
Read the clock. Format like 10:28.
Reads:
3:59
